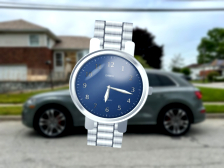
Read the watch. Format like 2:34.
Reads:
6:17
